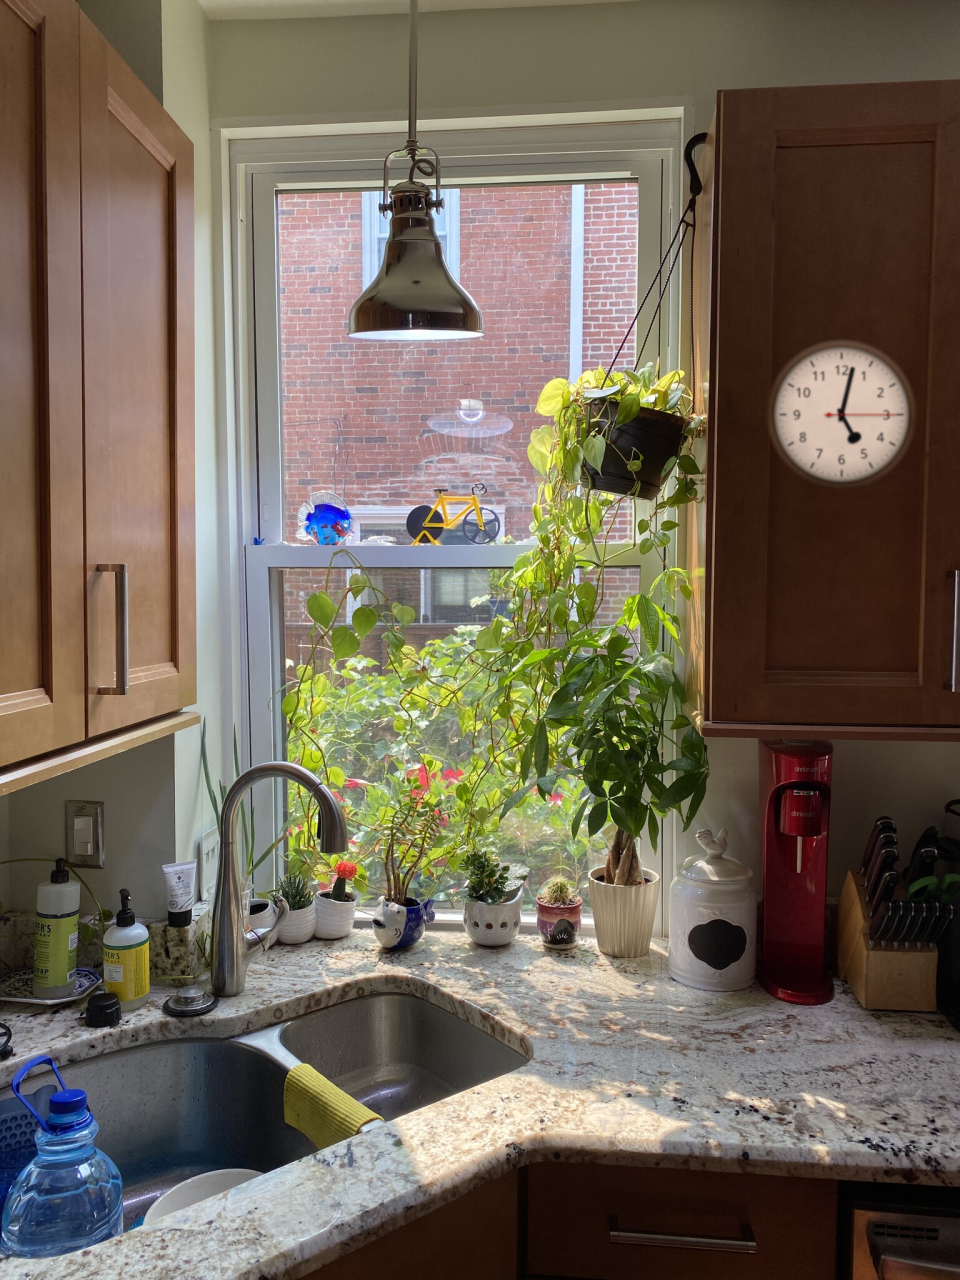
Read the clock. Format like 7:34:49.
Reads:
5:02:15
